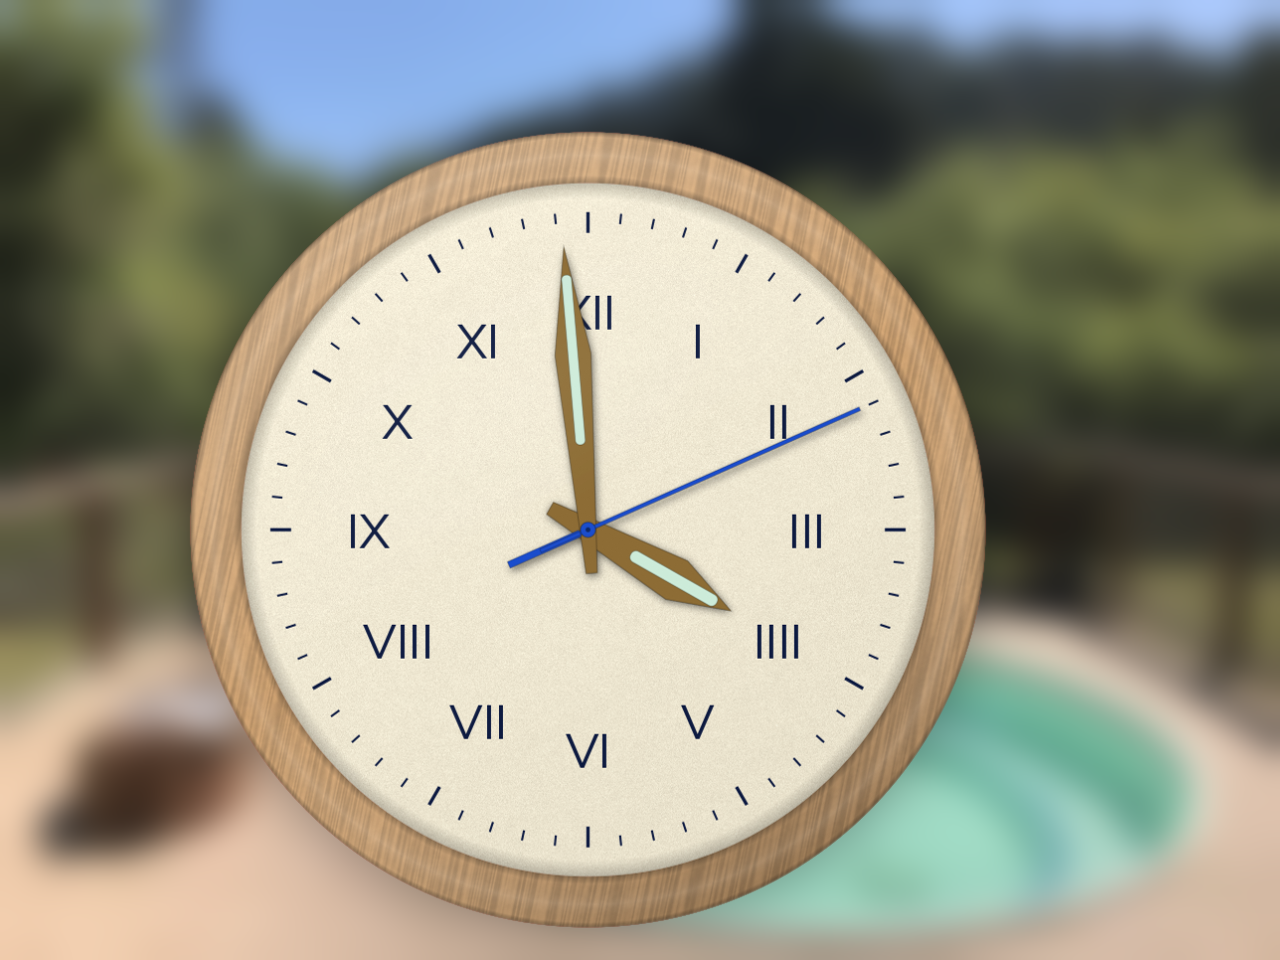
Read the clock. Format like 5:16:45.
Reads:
3:59:11
